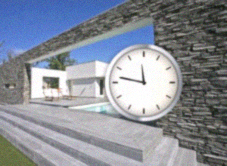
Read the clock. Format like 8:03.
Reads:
11:47
